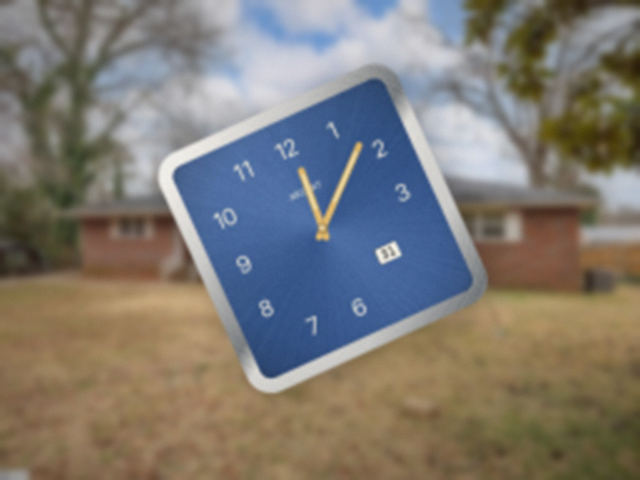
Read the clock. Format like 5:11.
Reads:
12:08
